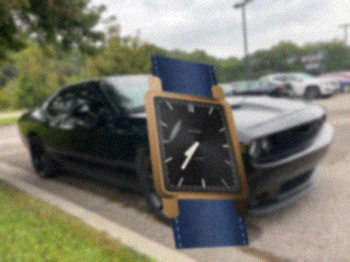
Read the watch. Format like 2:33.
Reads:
7:36
